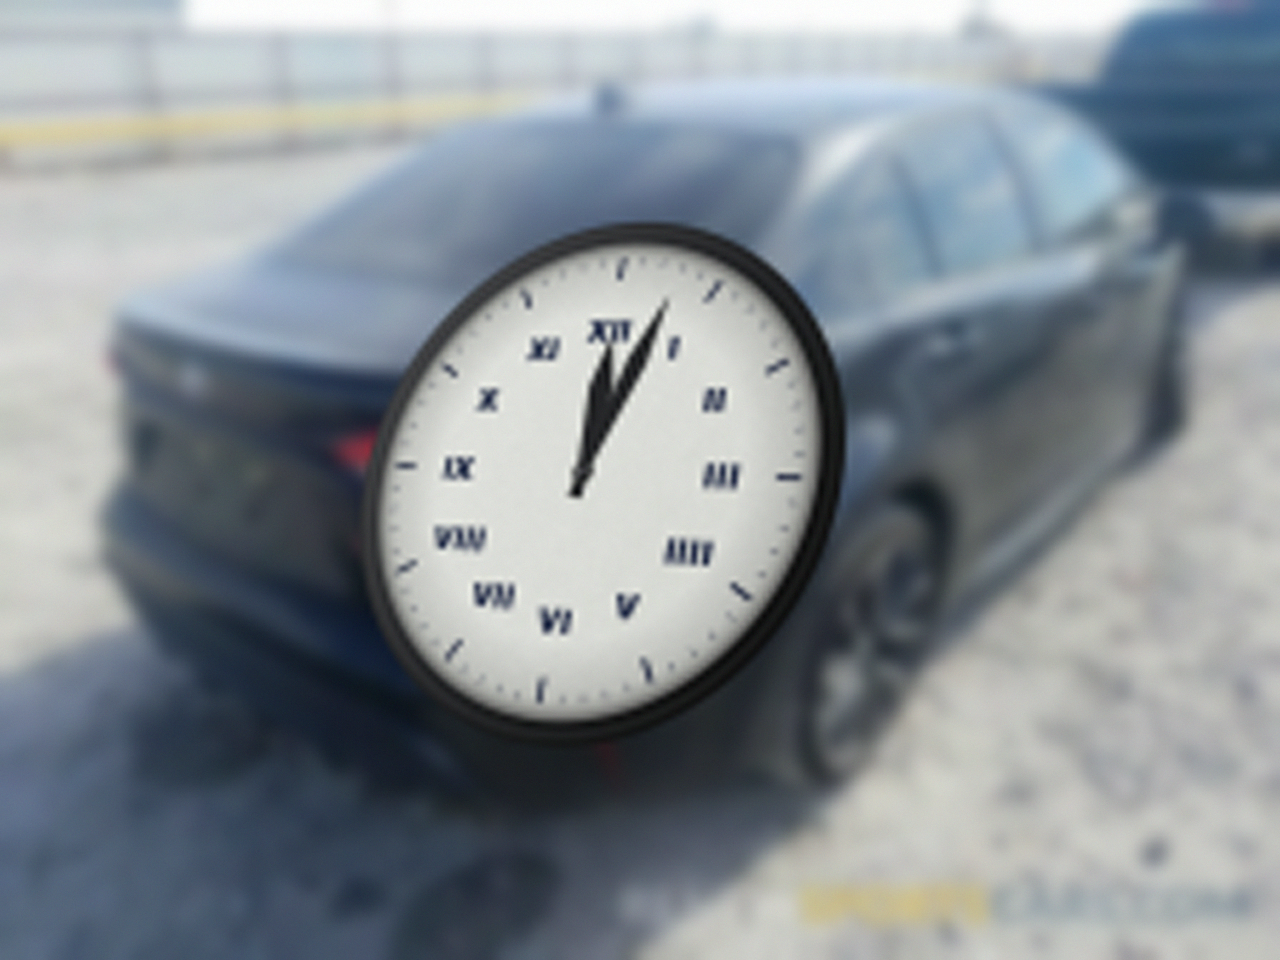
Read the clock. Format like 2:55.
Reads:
12:03
